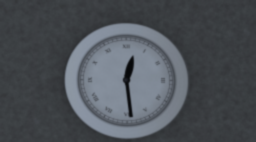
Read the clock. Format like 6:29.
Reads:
12:29
